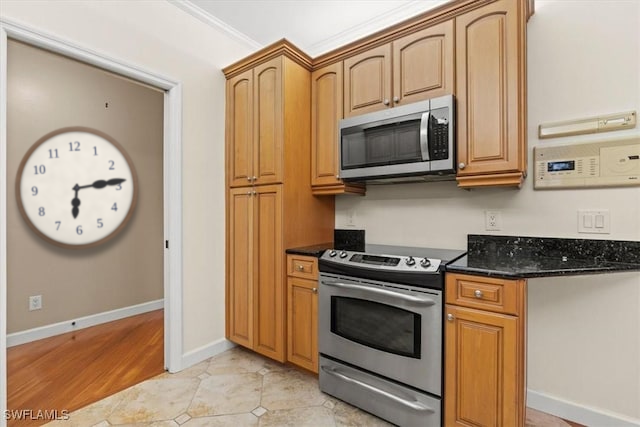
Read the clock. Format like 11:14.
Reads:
6:14
